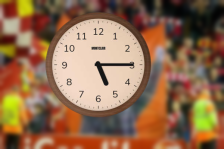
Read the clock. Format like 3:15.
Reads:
5:15
